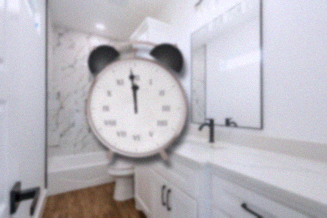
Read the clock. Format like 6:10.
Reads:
11:59
